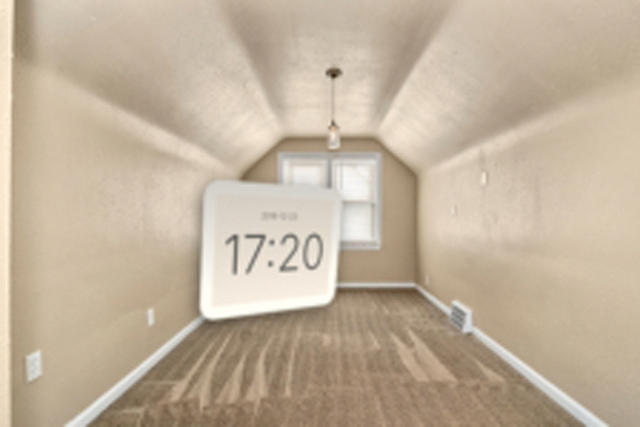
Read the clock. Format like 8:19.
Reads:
17:20
